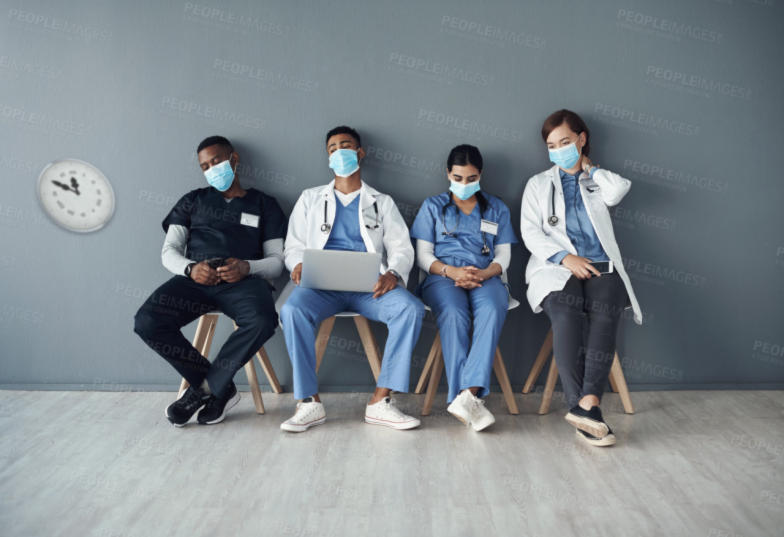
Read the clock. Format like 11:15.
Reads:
11:50
